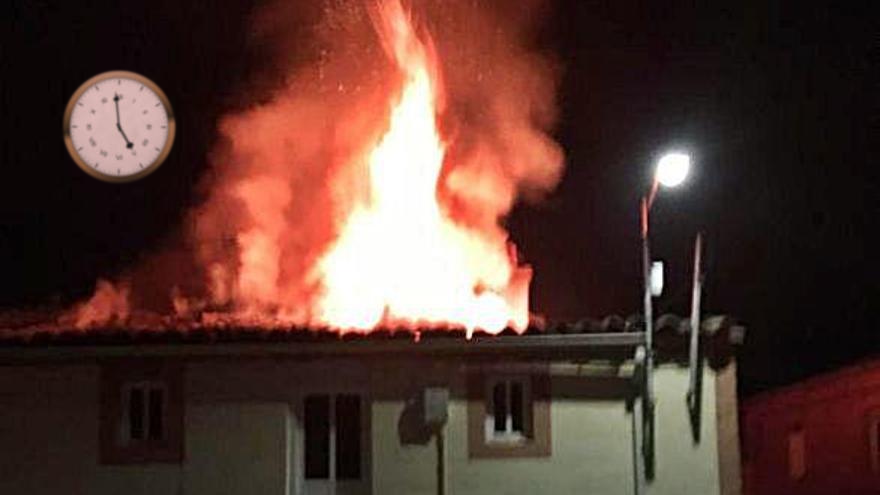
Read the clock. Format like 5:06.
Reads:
4:59
